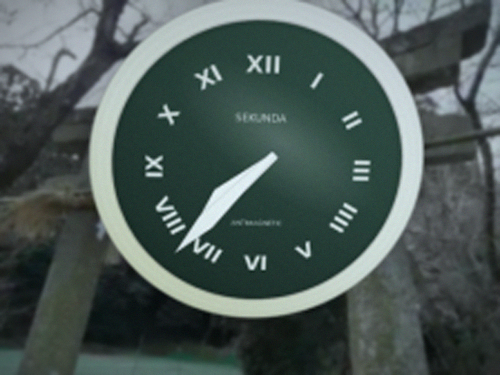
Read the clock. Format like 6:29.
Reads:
7:37
